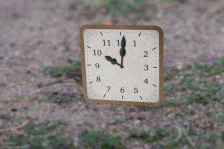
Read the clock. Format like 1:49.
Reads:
10:01
